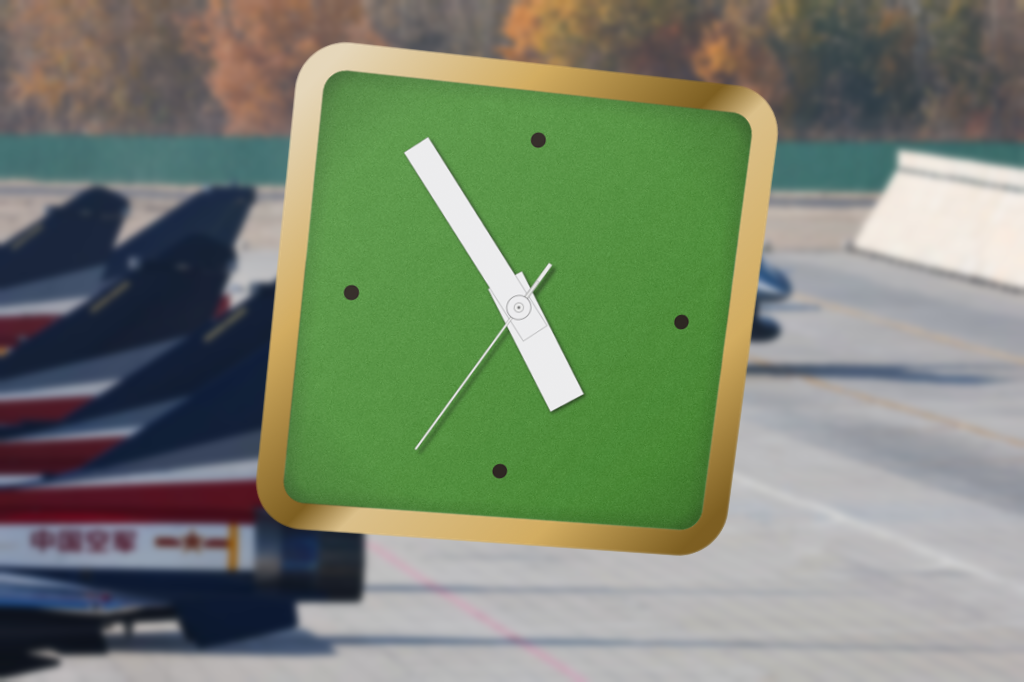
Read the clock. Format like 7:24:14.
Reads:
4:53:35
